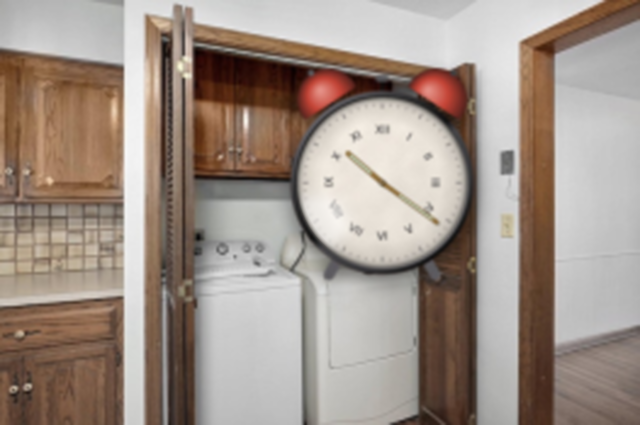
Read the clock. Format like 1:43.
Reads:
10:21
